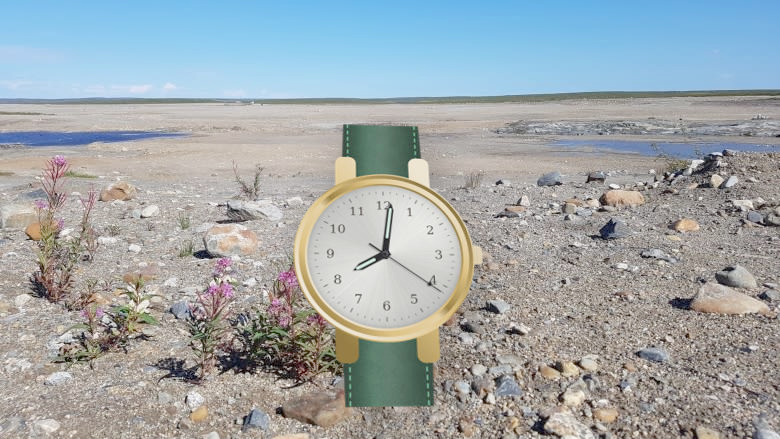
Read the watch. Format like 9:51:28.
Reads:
8:01:21
